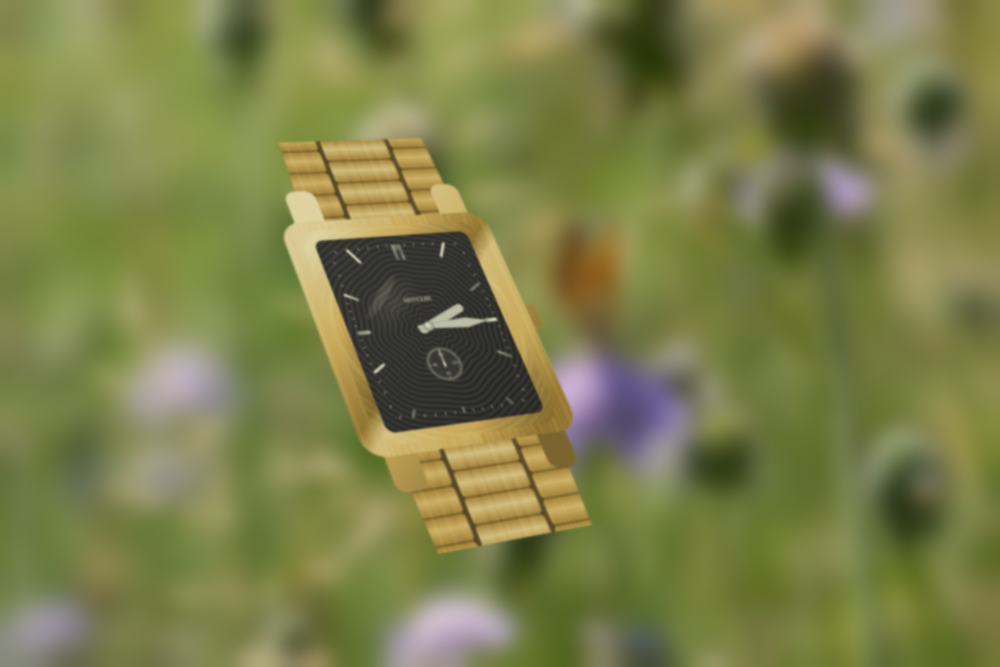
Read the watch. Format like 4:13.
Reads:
2:15
